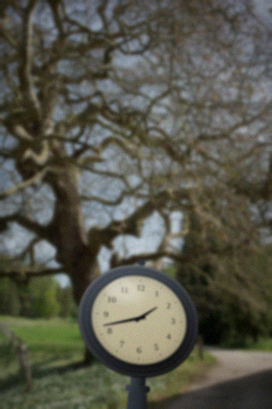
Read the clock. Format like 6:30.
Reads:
1:42
